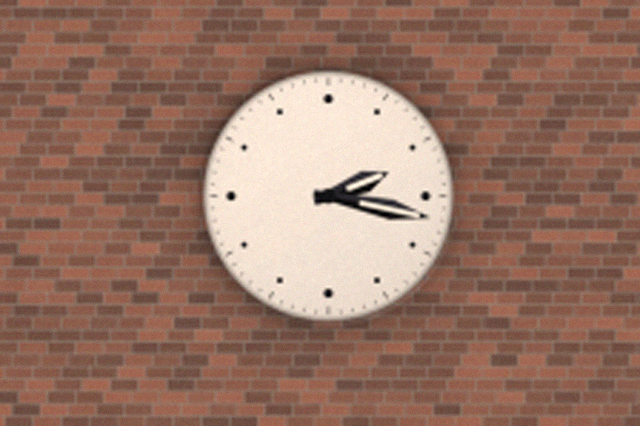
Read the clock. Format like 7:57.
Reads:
2:17
